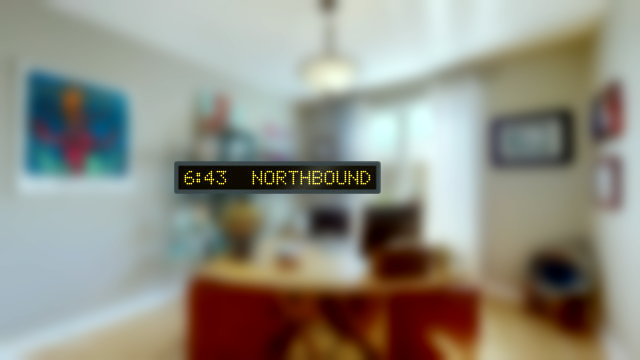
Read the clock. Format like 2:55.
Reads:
6:43
